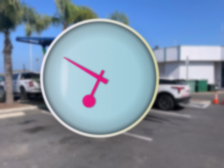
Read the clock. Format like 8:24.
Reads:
6:50
